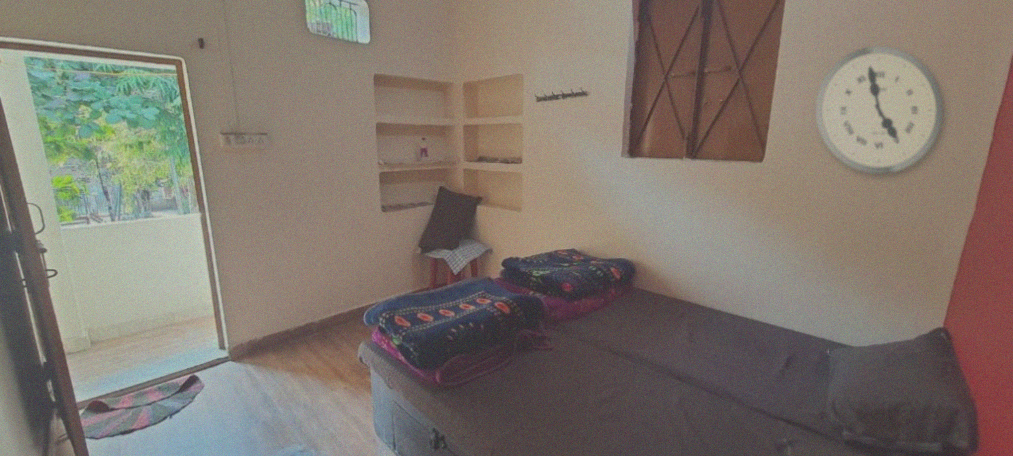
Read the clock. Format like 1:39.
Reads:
4:58
